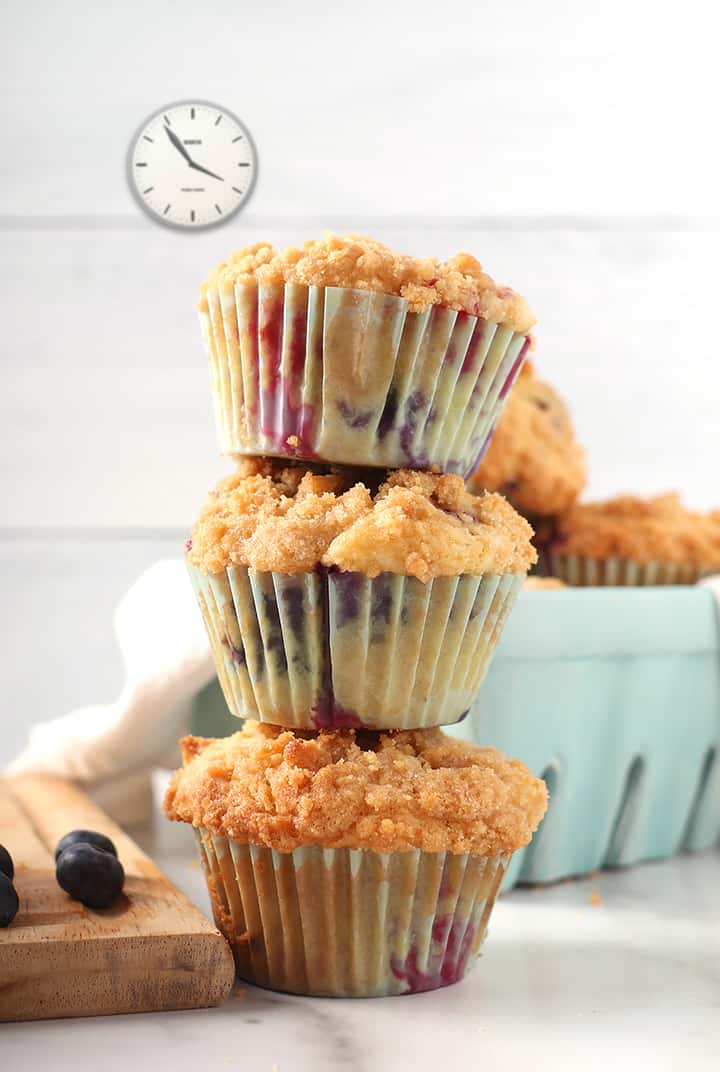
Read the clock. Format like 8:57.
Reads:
3:54
